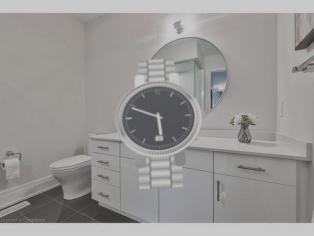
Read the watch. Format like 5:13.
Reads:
5:49
